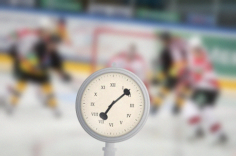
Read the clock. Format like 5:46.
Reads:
7:08
